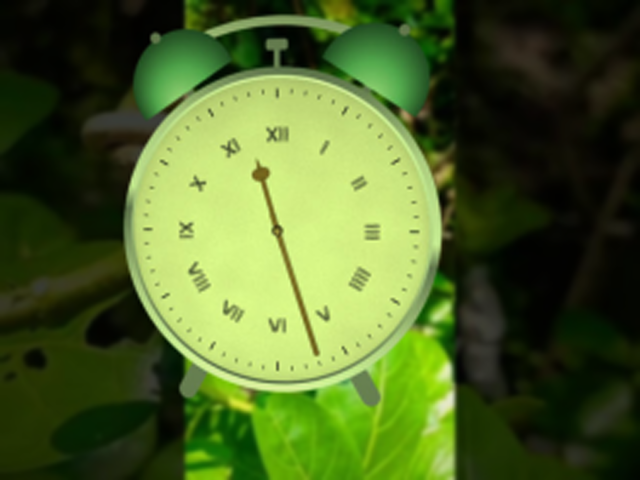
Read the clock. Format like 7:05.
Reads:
11:27
